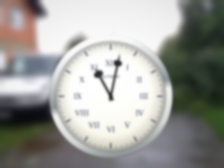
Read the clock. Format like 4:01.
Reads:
11:02
